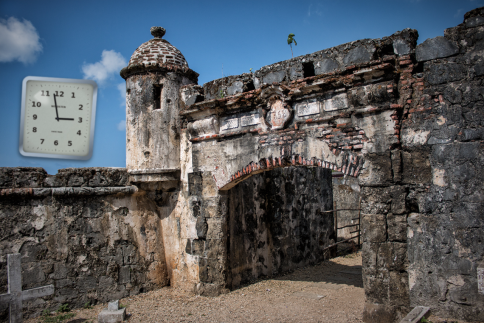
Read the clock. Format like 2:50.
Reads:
2:58
